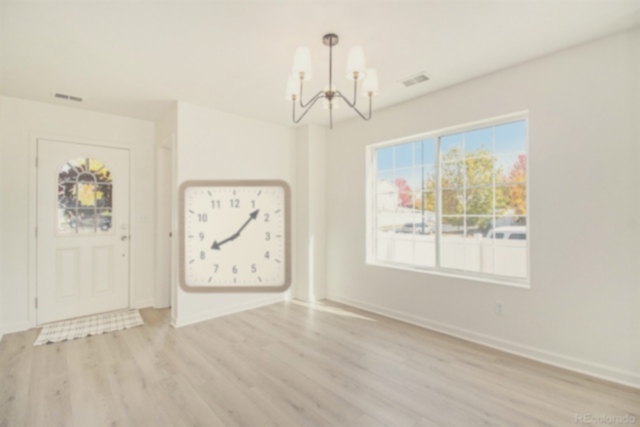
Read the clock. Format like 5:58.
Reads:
8:07
